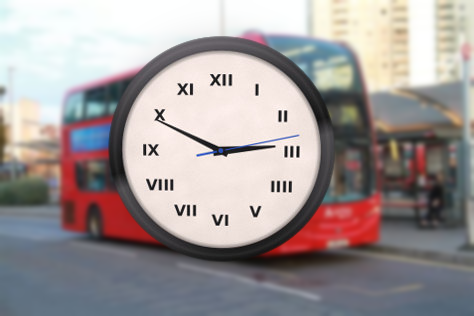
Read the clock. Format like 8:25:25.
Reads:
2:49:13
